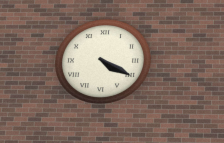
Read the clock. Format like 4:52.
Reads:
4:20
